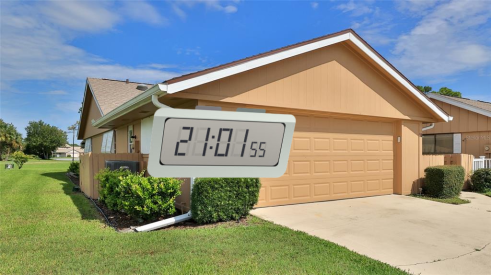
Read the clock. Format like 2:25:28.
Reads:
21:01:55
